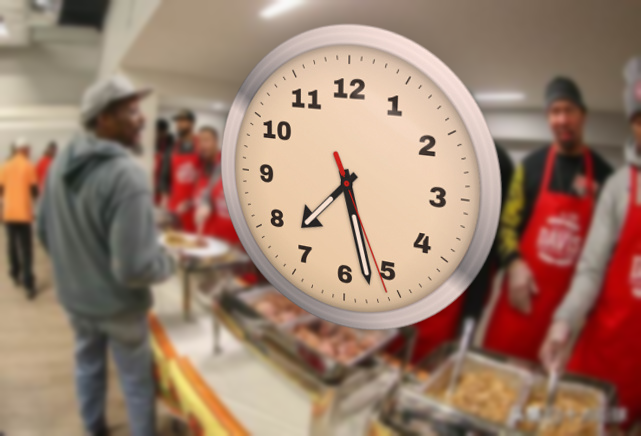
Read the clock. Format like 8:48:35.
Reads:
7:27:26
